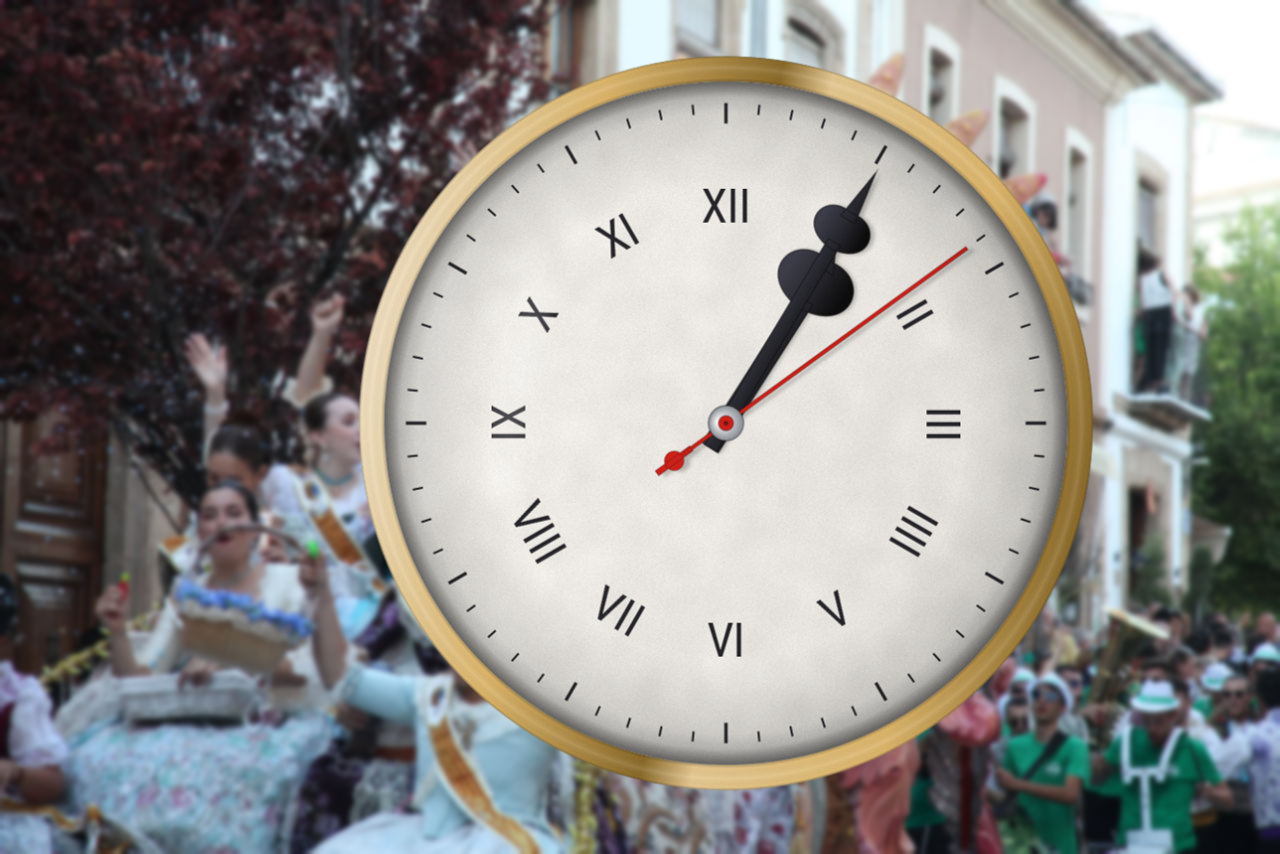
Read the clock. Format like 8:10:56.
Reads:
1:05:09
